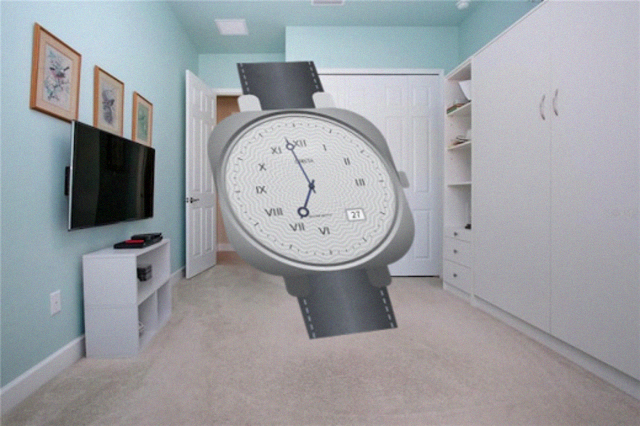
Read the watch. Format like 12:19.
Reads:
6:58
